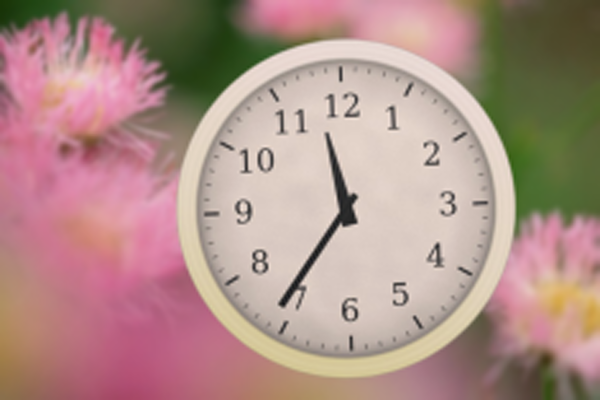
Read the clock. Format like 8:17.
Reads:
11:36
